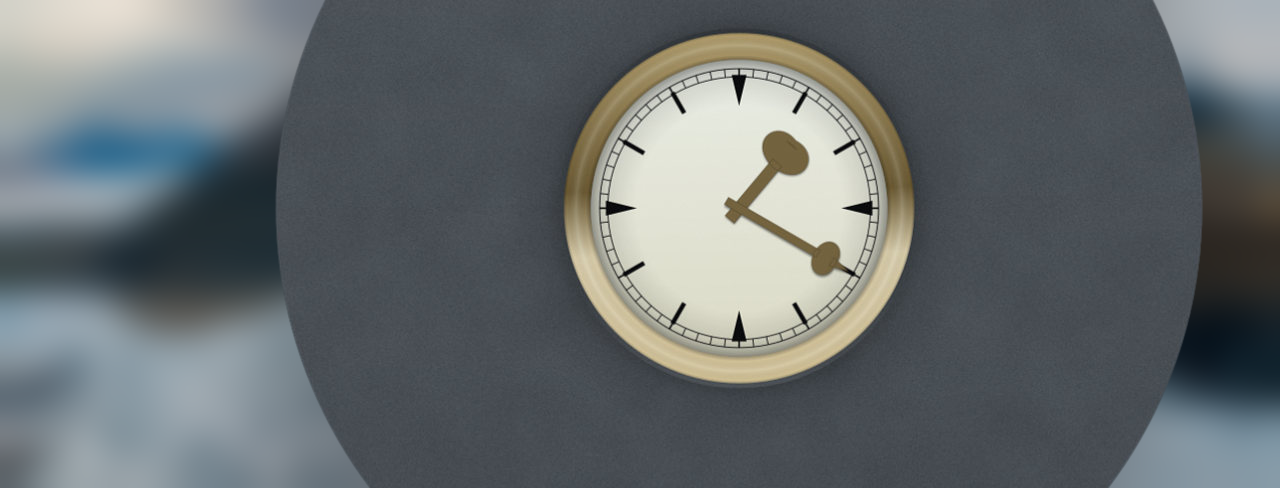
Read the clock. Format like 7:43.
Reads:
1:20
